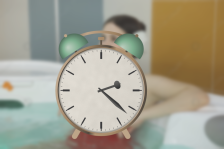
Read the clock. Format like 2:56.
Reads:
2:22
